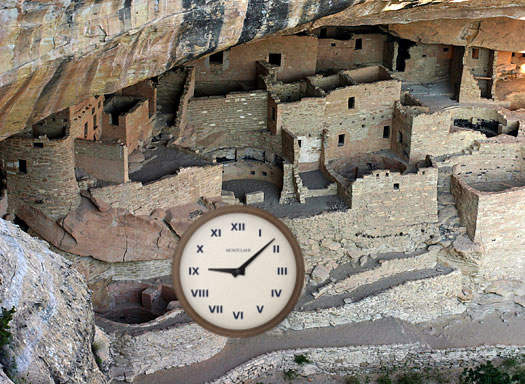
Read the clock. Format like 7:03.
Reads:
9:08
